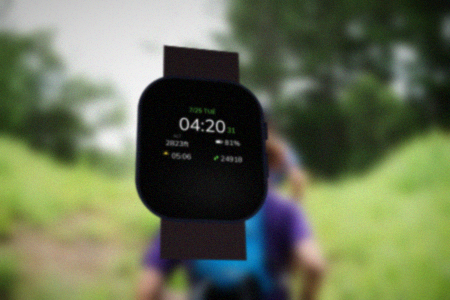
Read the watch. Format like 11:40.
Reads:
4:20
